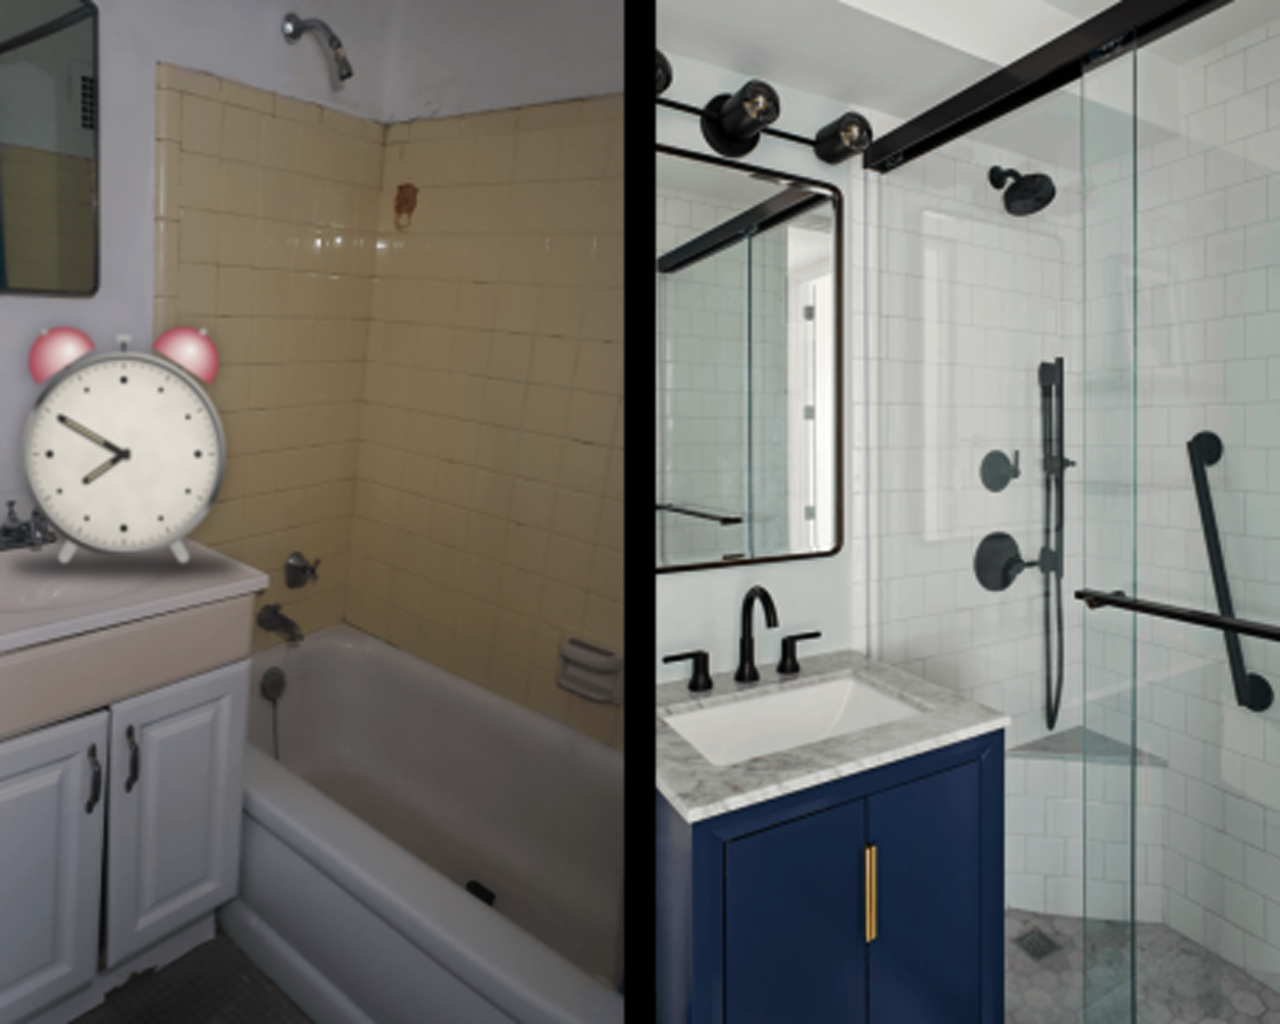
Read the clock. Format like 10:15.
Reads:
7:50
